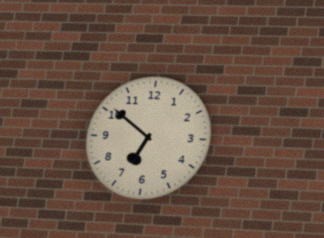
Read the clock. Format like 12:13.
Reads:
6:51
